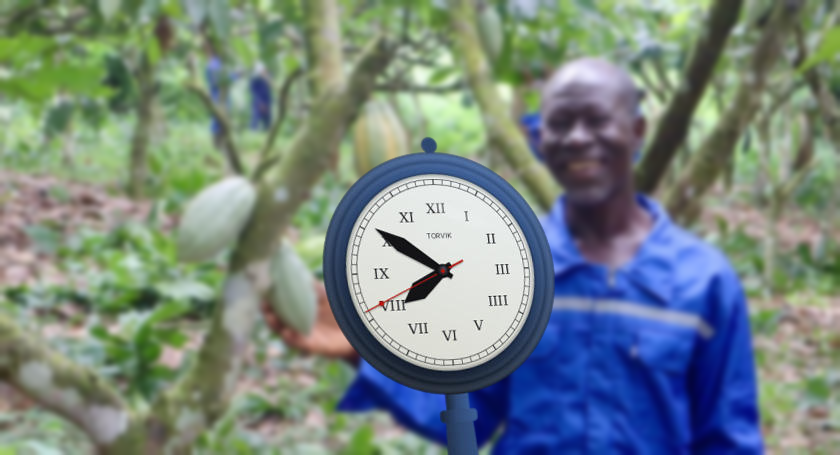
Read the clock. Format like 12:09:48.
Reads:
7:50:41
